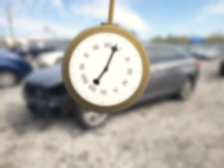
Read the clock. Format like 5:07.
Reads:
7:03
